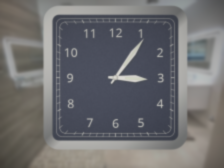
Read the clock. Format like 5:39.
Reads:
3:06
